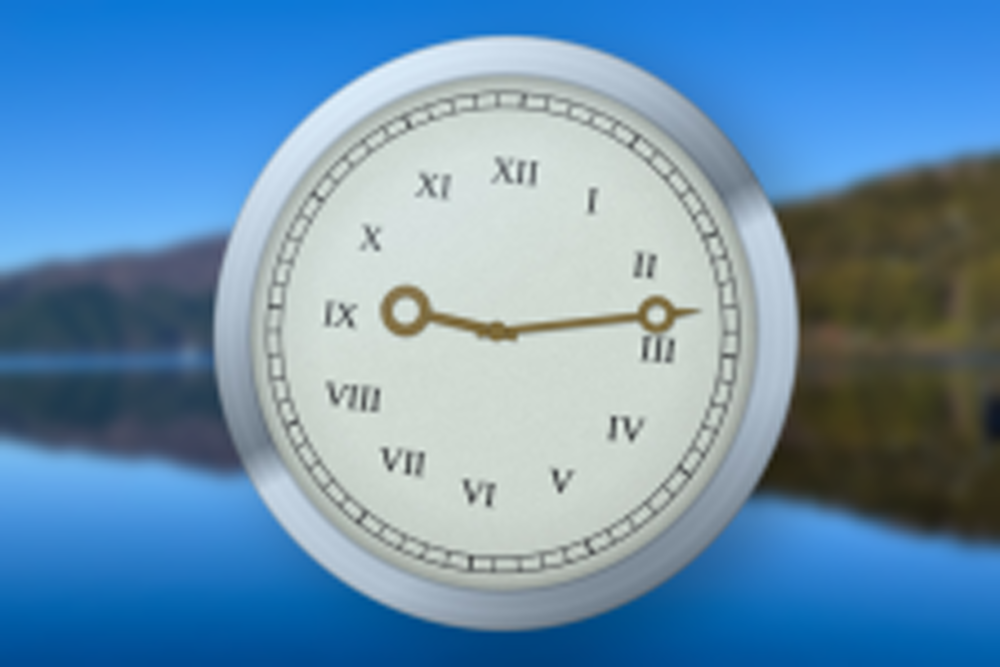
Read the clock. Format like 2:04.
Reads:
9:13
